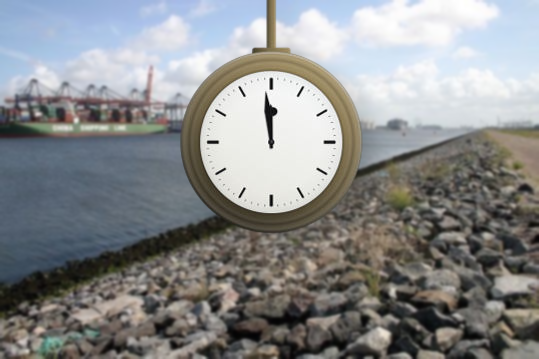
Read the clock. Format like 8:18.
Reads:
11:59
